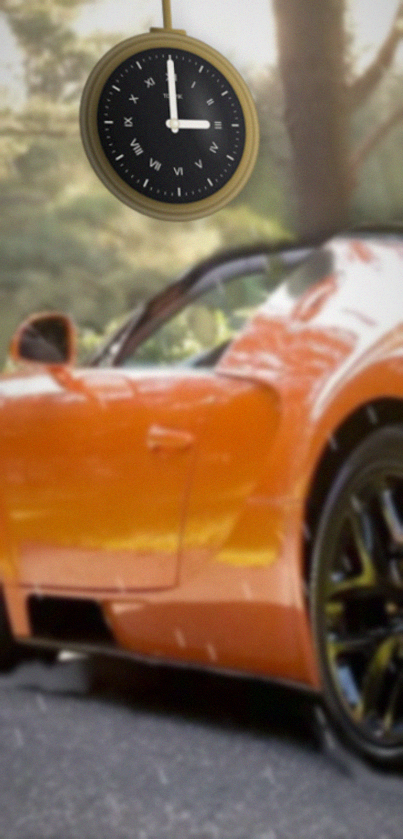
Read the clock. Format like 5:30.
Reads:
3:00
